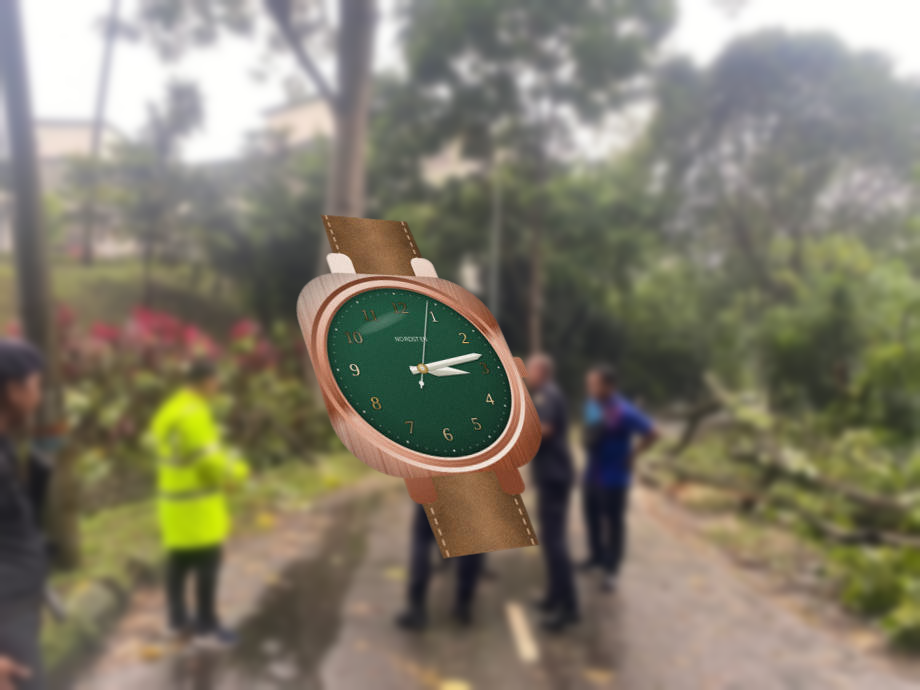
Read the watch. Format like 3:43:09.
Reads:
3:13:04
